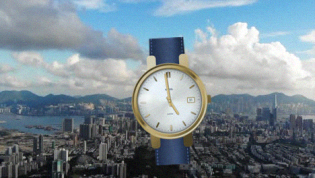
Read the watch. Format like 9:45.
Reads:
4:59
